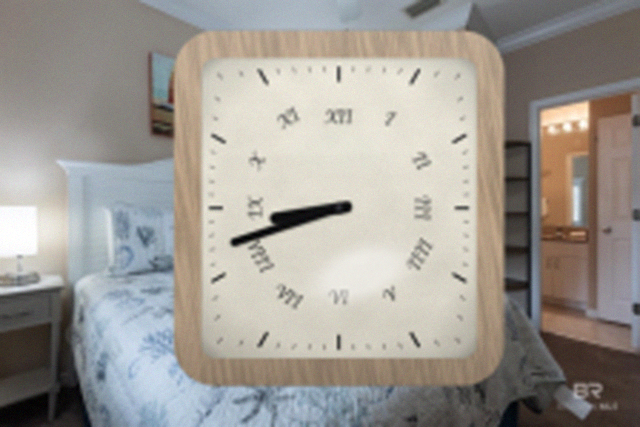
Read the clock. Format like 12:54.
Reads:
8:42
